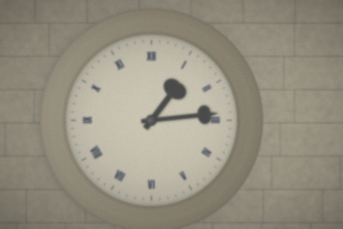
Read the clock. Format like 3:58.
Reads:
1:14
